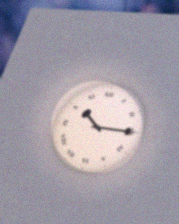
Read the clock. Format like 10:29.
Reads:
10:15
